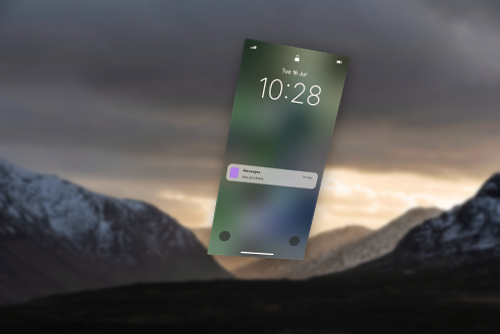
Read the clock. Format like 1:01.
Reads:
10:28
